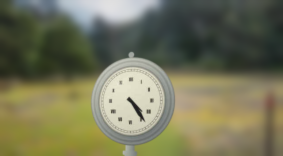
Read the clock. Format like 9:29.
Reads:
4:24
